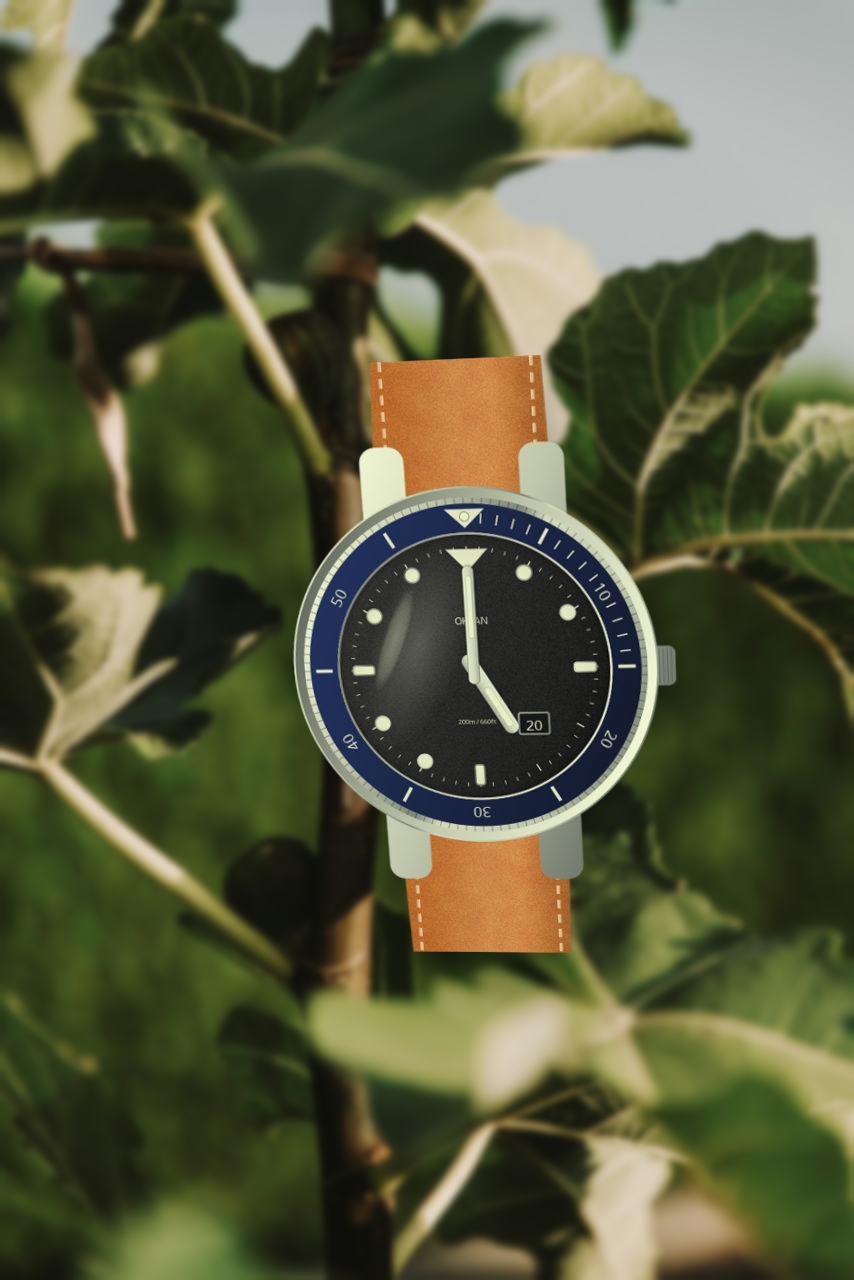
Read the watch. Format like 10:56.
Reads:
5:00
